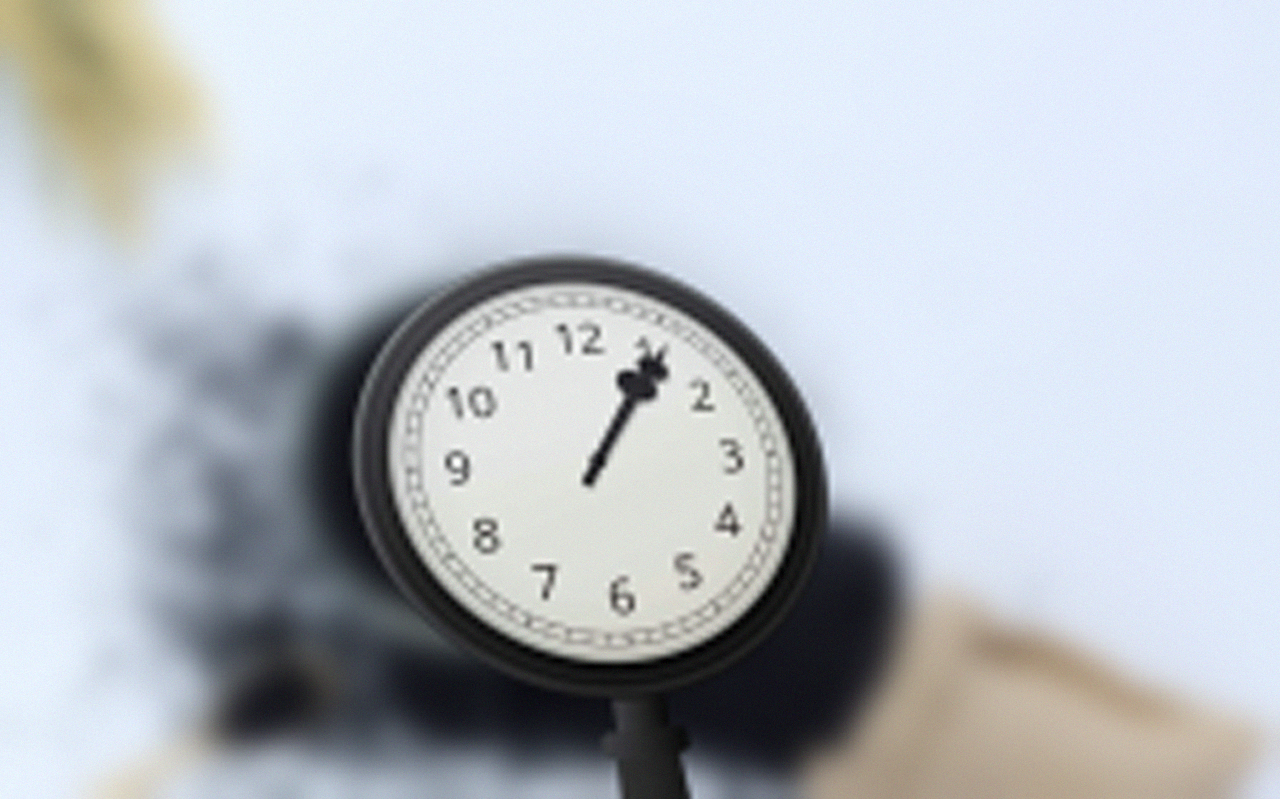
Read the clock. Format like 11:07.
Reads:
1:06
